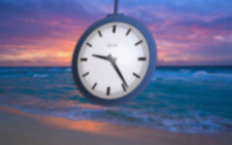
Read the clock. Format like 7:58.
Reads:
9:24
